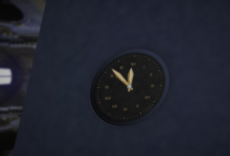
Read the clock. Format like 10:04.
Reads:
11:52
